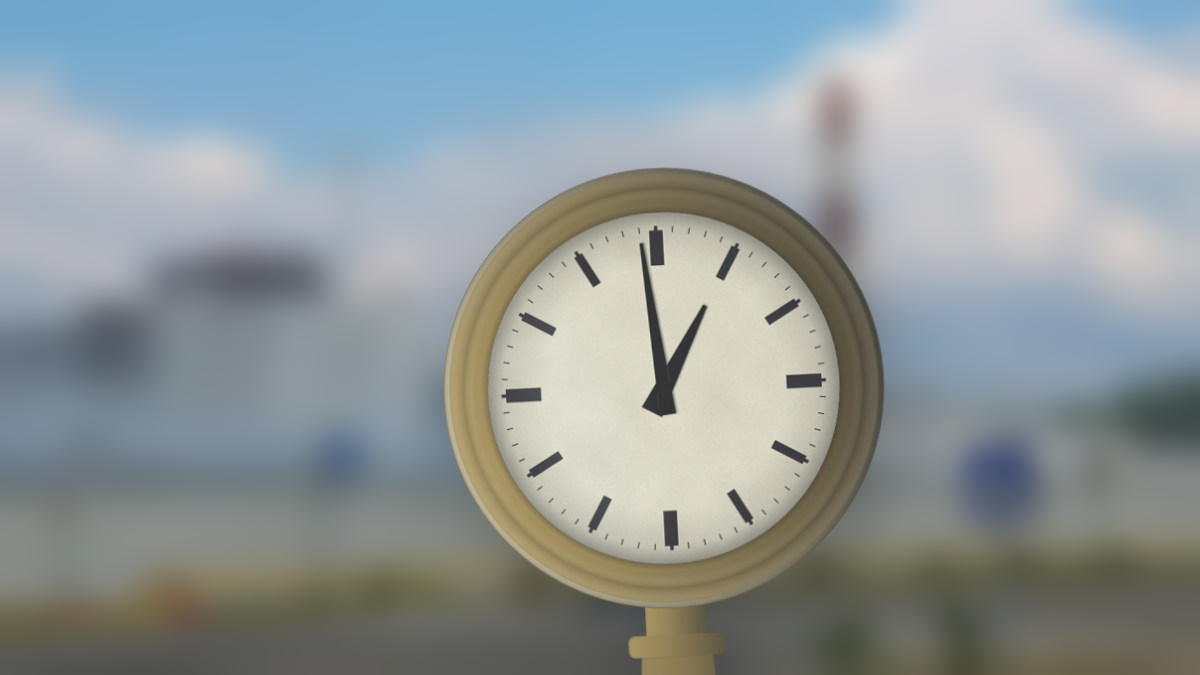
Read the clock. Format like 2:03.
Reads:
12:59
